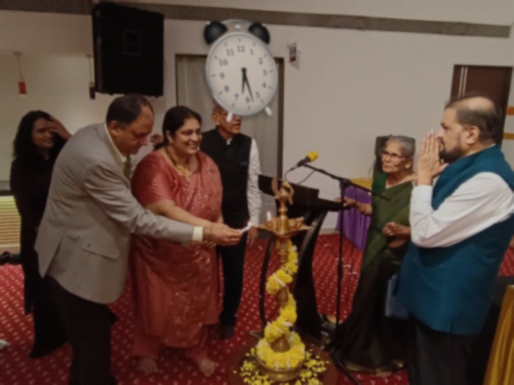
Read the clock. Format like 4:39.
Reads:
6:28
